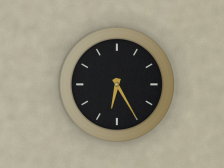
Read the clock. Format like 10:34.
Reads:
6:25
